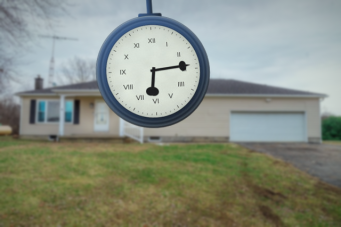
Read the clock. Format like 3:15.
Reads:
6:14
